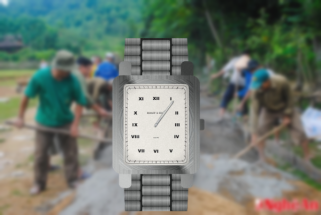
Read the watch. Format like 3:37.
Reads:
1:06
